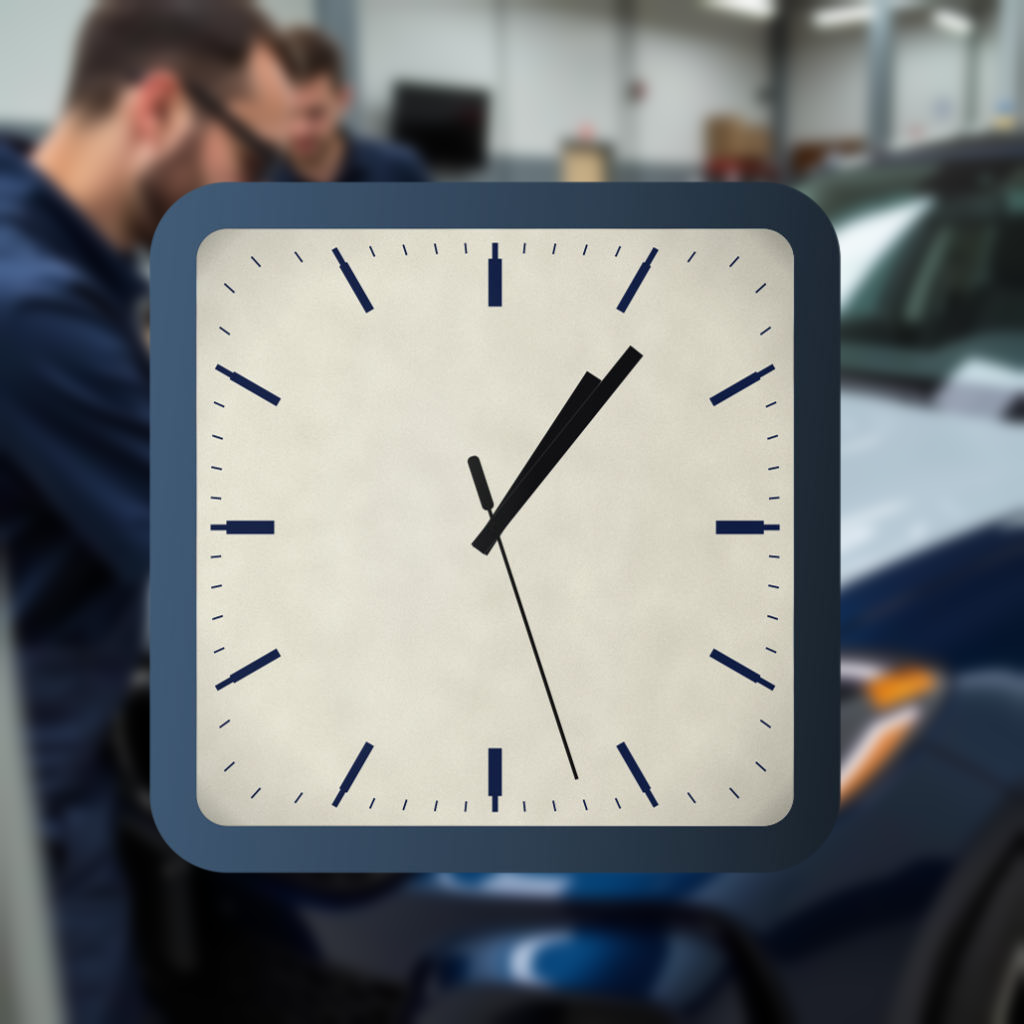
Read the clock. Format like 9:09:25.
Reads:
1:06:27
